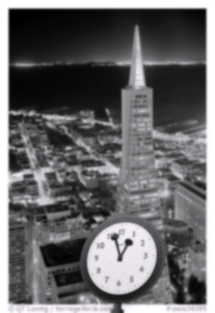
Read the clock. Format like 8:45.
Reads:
12:57
